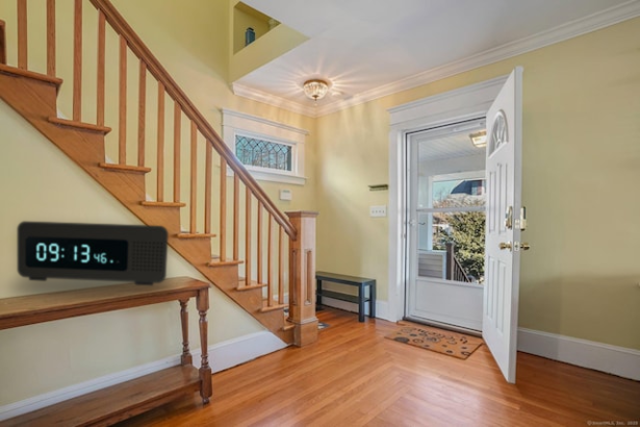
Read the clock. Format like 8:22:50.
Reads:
9:13:46
